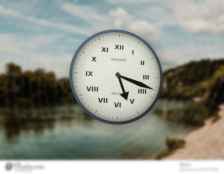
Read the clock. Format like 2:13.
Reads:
5:18
